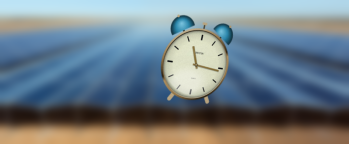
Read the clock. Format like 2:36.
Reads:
11:16
